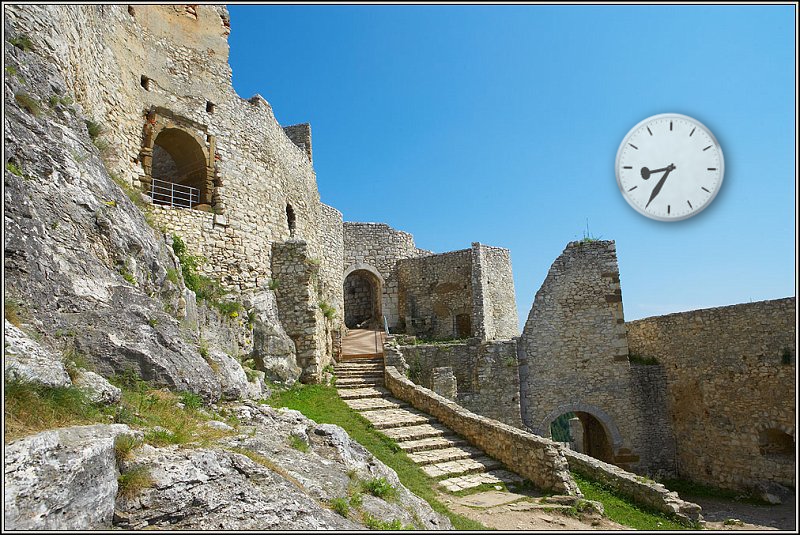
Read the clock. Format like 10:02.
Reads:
8:35
